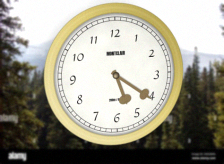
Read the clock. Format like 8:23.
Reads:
5:21
